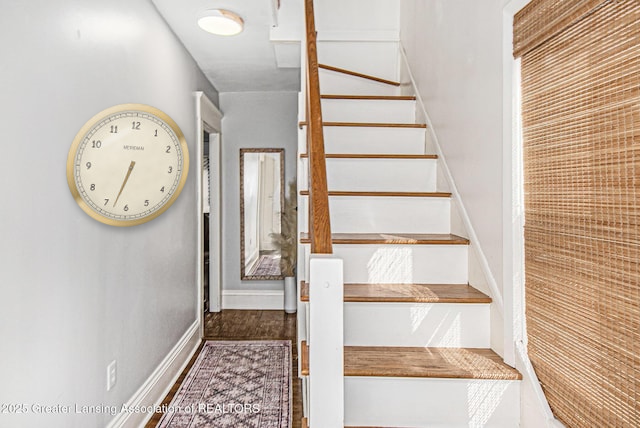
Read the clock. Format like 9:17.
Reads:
6:33
